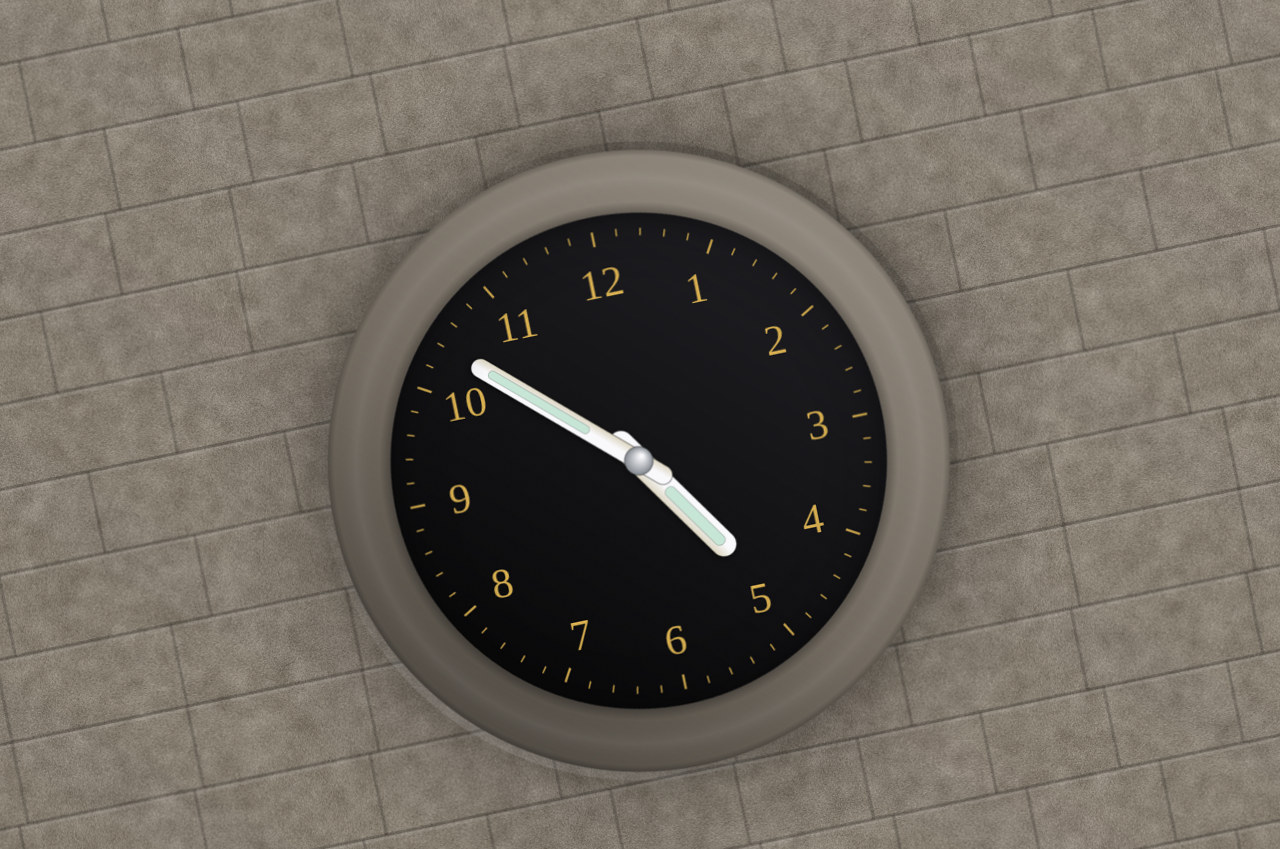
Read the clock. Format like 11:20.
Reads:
4:52
